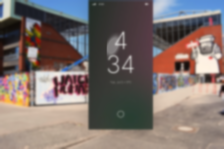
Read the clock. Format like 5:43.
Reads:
4:34
